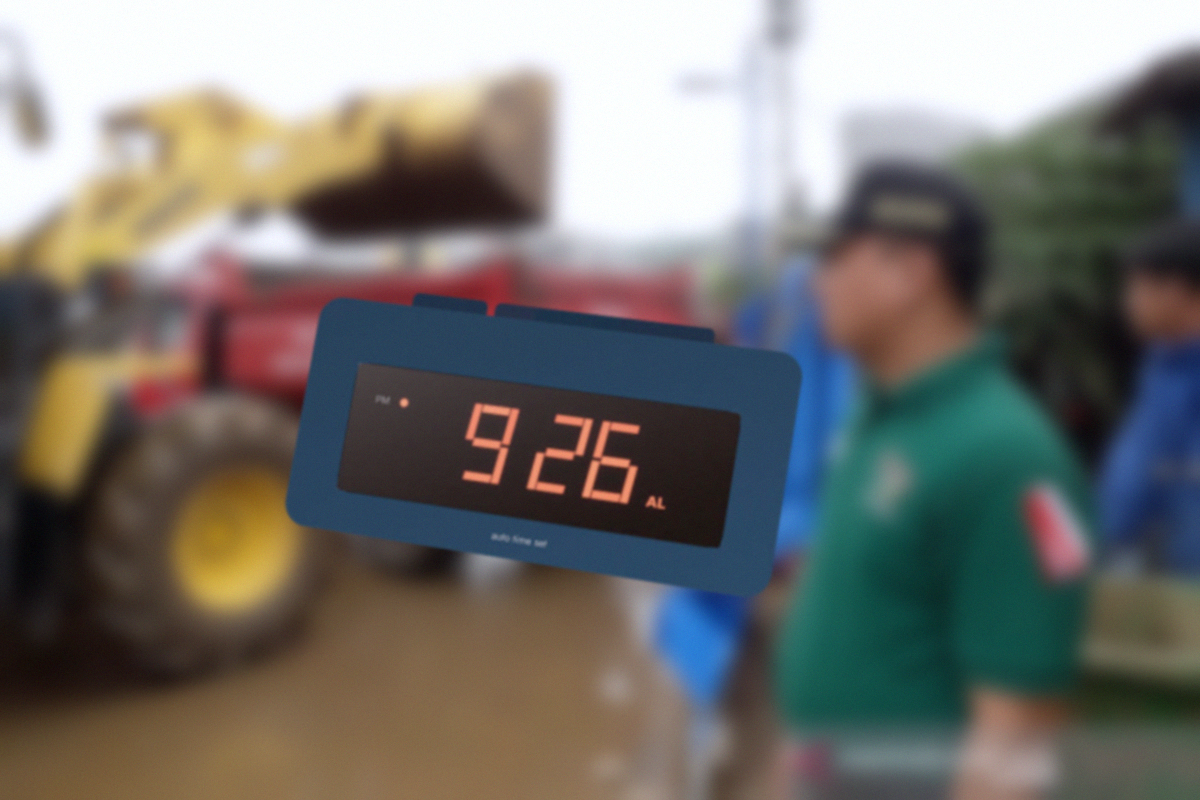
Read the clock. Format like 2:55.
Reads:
9:26
